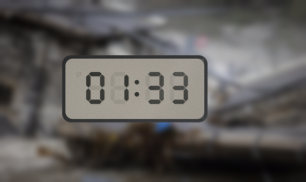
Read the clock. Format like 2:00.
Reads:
1:33
